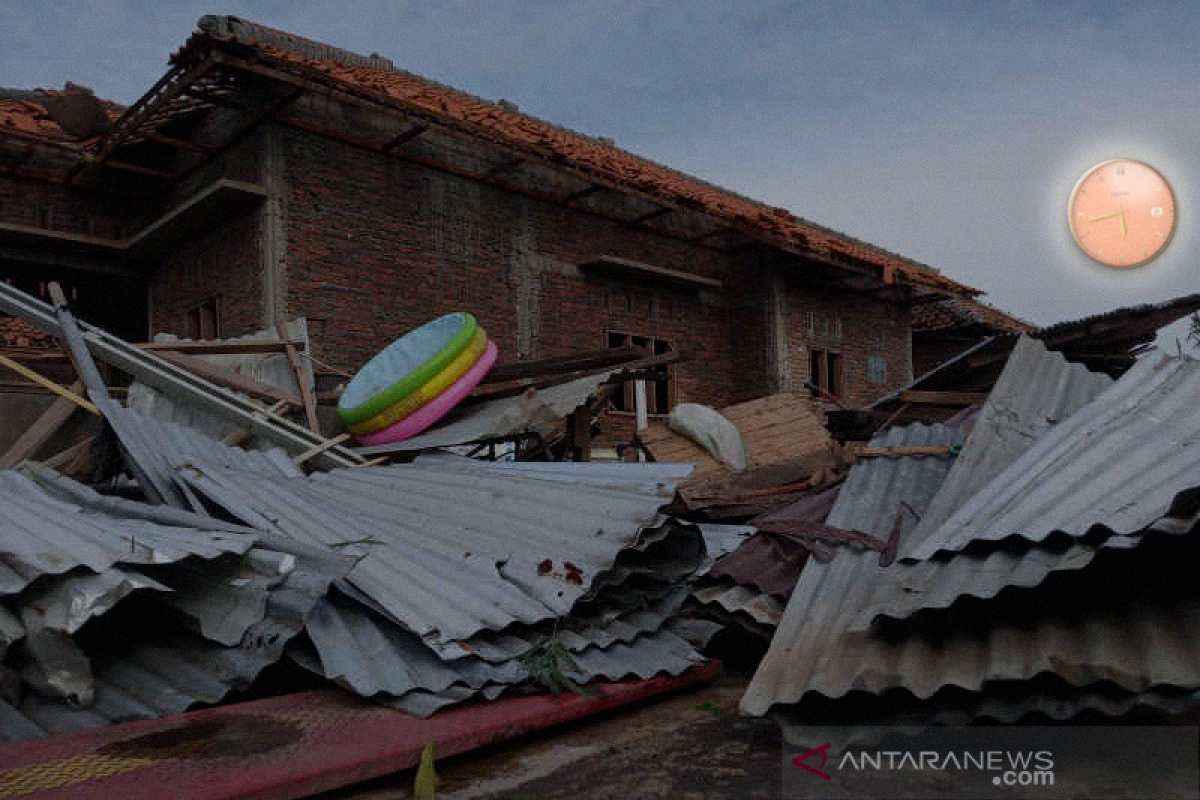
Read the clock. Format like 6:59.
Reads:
5:43
